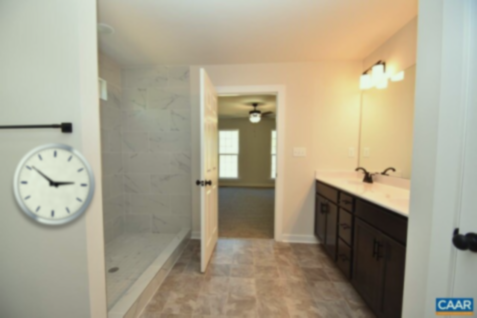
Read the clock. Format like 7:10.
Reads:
2:51
